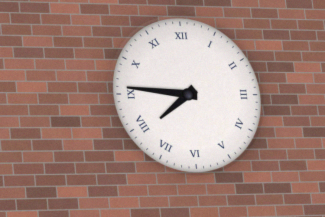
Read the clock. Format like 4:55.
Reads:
7:46
